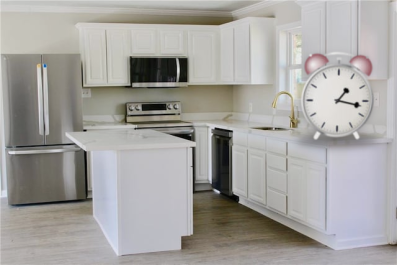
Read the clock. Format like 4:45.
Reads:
1:17
